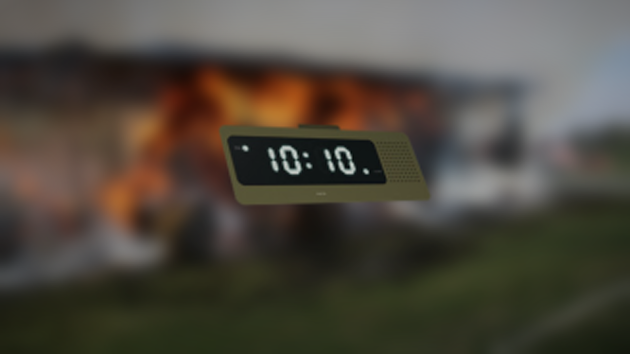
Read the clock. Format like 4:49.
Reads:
10:10
